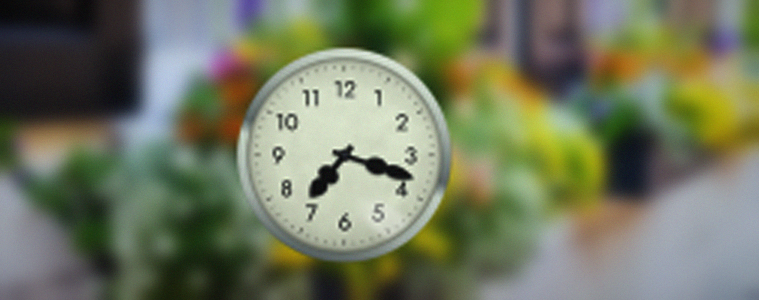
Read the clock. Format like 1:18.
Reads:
7:18
